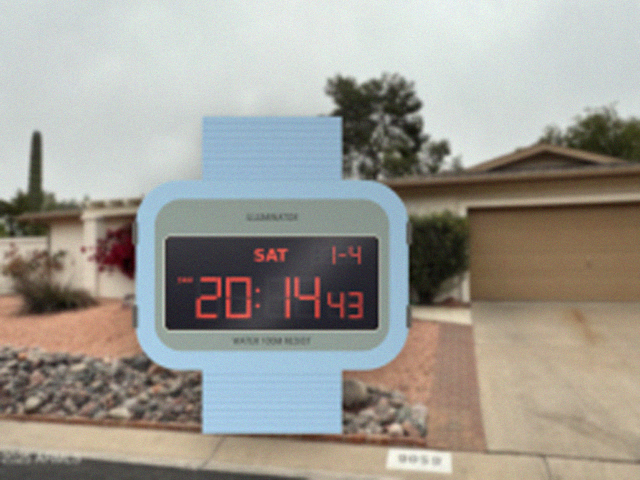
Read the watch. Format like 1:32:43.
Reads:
20:14:43
